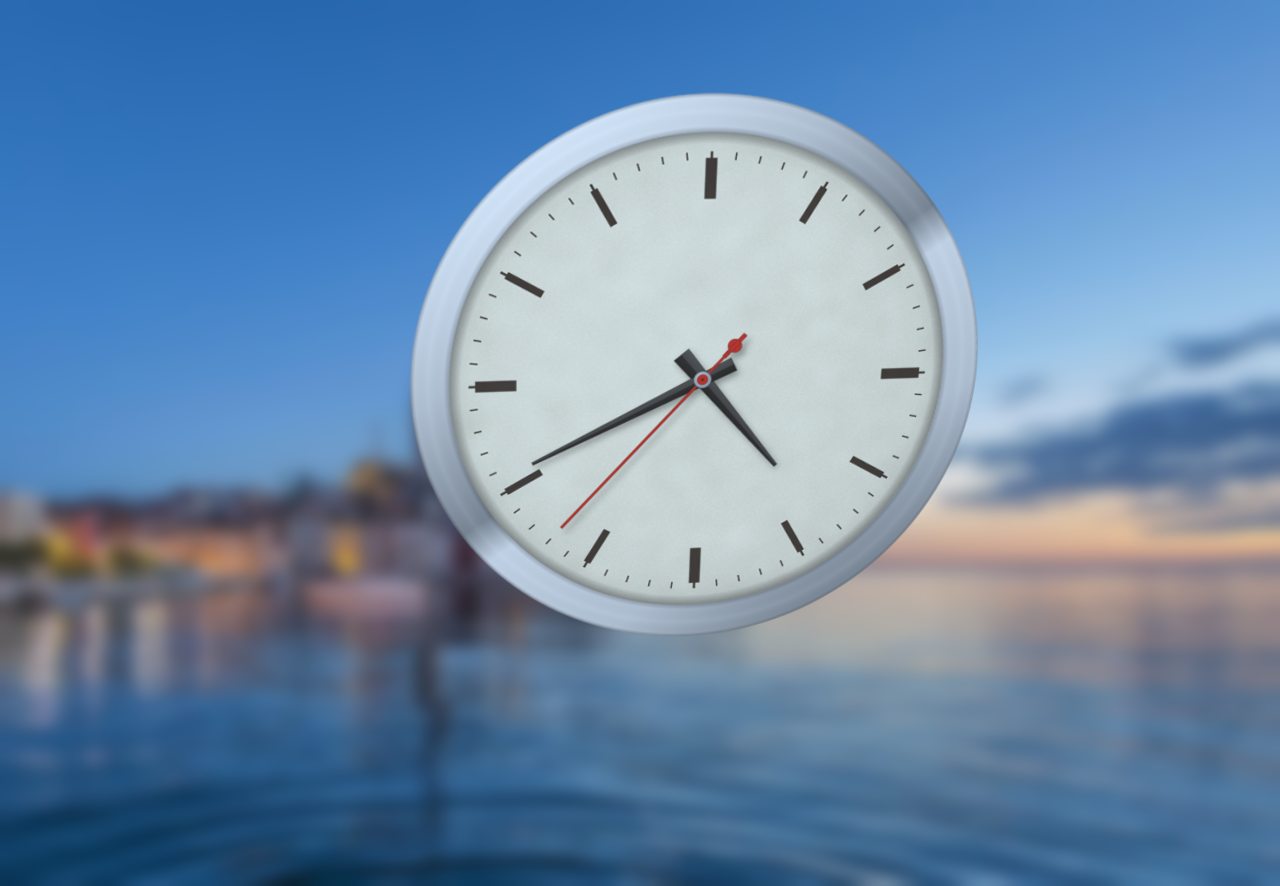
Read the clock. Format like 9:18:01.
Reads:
4:40:37
